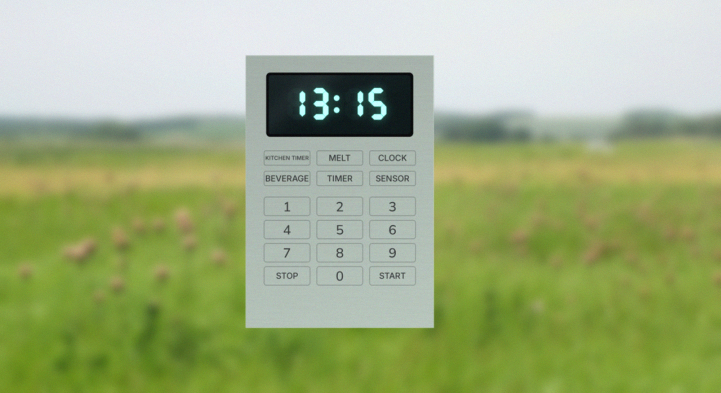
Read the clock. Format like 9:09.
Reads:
13:15
